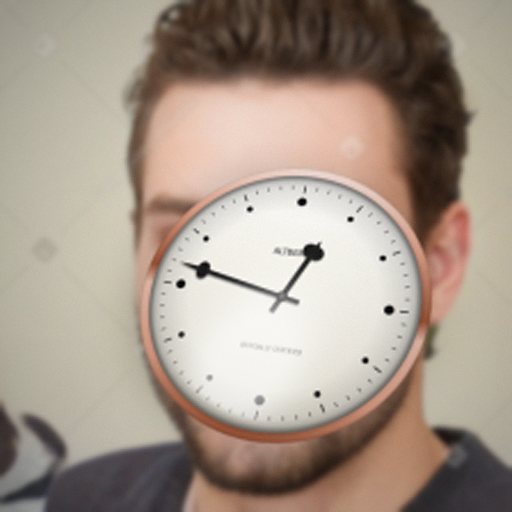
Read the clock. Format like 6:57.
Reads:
12:47
